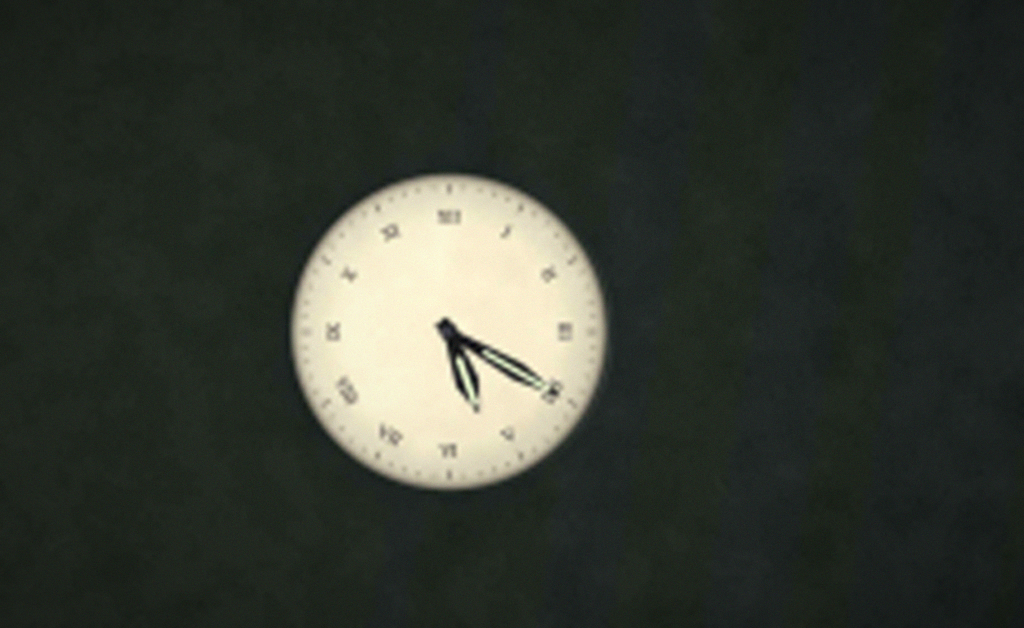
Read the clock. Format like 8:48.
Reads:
5:20
